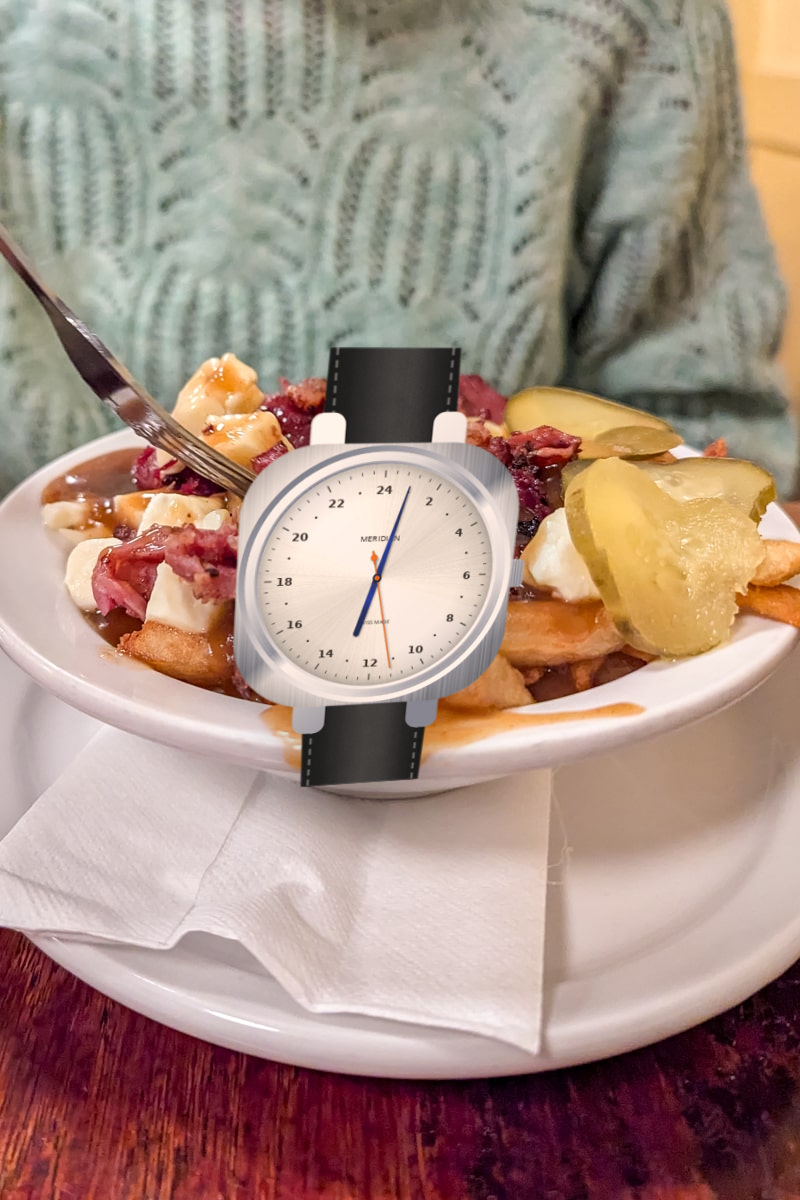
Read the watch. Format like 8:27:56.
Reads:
13:02:28
